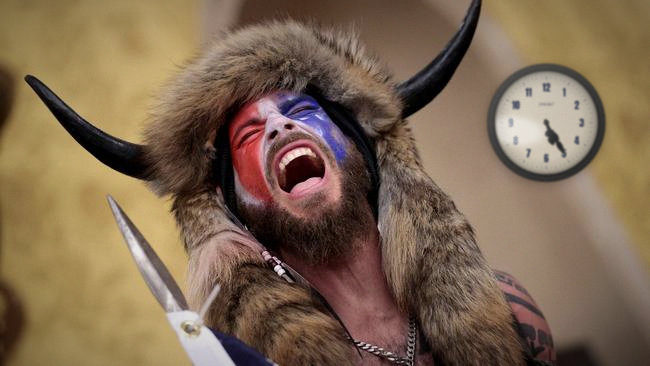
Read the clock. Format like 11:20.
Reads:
5:25
